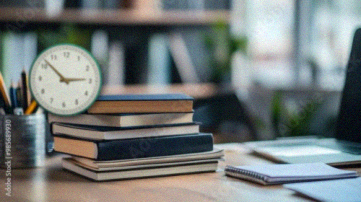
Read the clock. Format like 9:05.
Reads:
2:52
